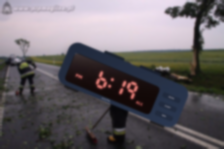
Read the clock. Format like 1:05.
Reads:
6:19
